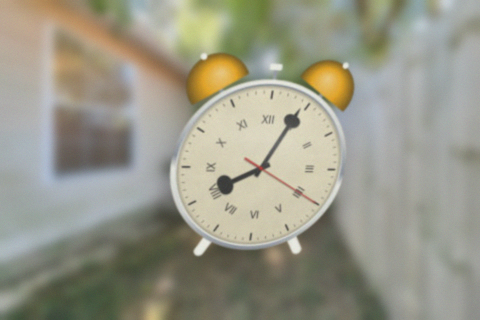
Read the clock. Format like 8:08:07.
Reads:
8:04:20
